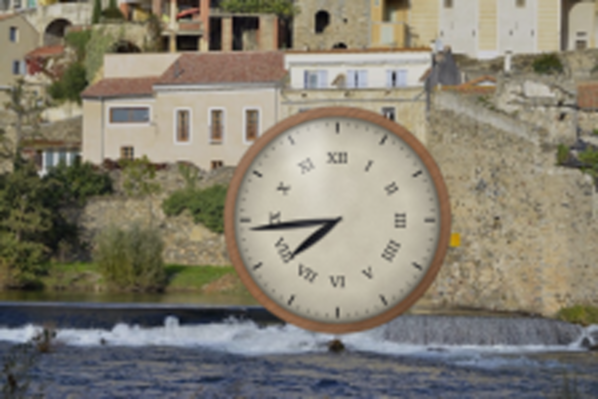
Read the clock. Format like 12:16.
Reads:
7:44
